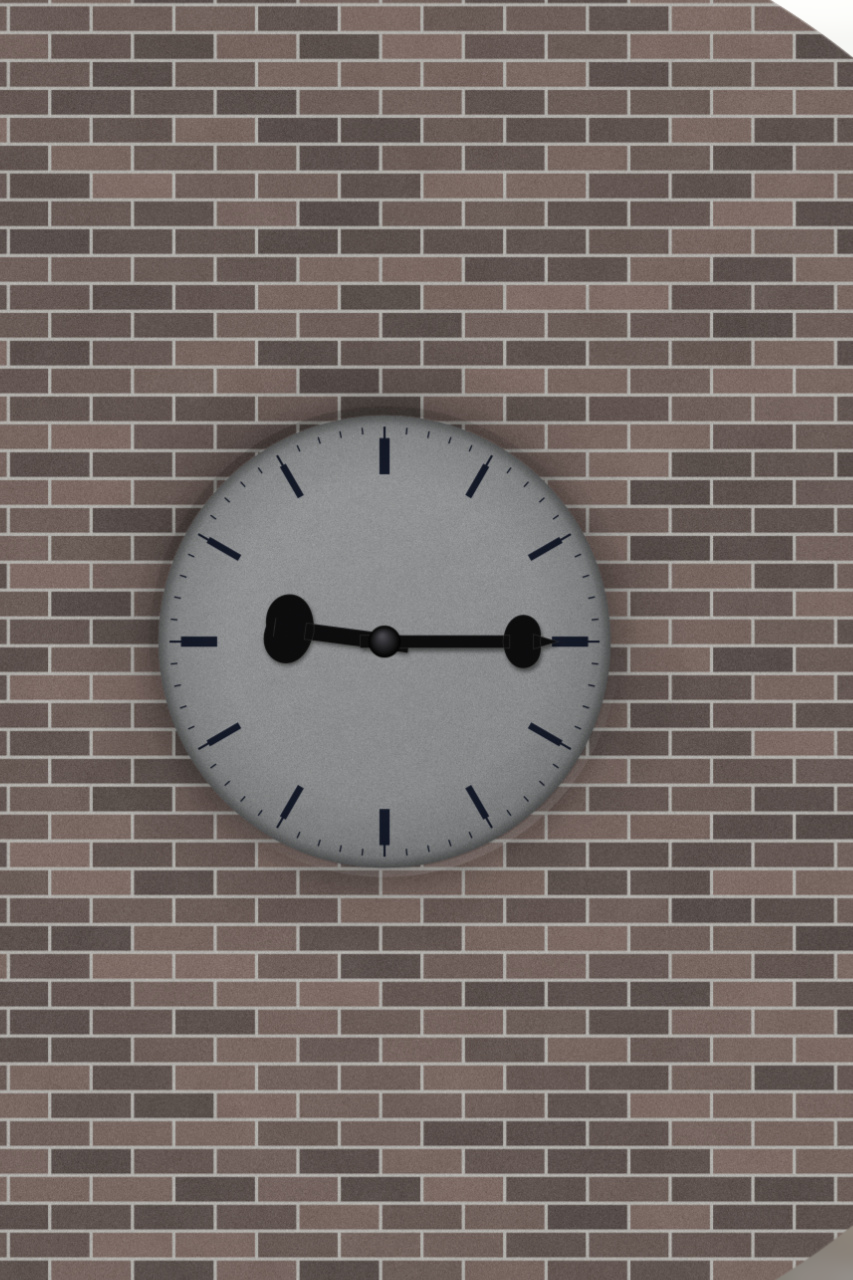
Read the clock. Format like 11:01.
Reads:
9:15
